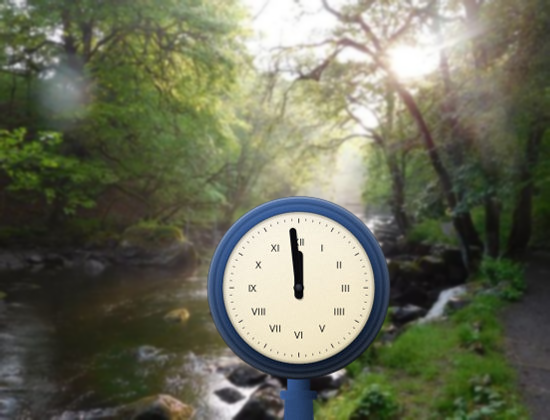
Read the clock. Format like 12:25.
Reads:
11:59
